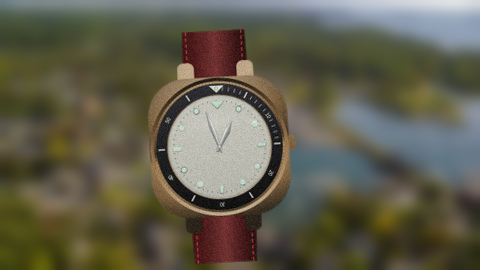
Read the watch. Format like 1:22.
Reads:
12:57
